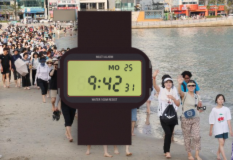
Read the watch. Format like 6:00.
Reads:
9:42
